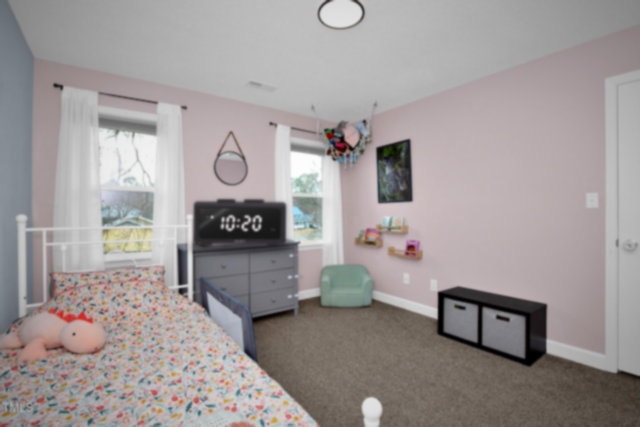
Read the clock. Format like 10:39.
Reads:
10:20
